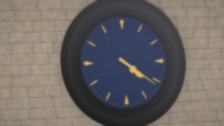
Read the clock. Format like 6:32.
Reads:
4:21
